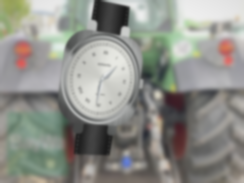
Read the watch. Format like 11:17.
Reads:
1:31
